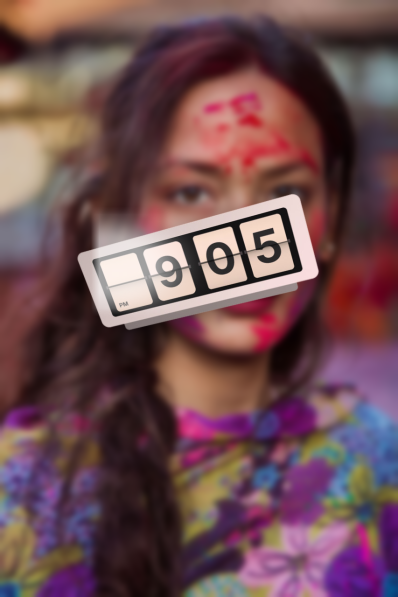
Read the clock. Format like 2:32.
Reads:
9:05
